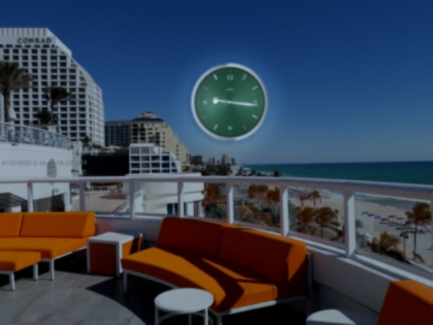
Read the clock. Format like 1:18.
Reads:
9:16
